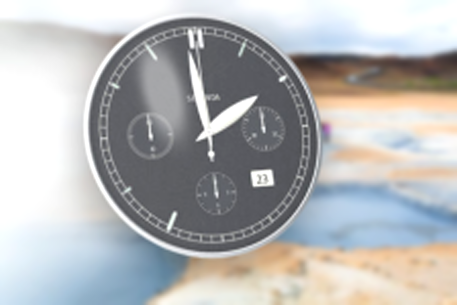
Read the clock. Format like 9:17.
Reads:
1:59
